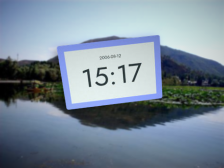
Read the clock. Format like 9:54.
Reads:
15:17
